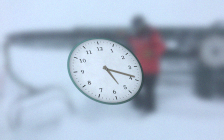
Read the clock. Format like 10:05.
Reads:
5:19
